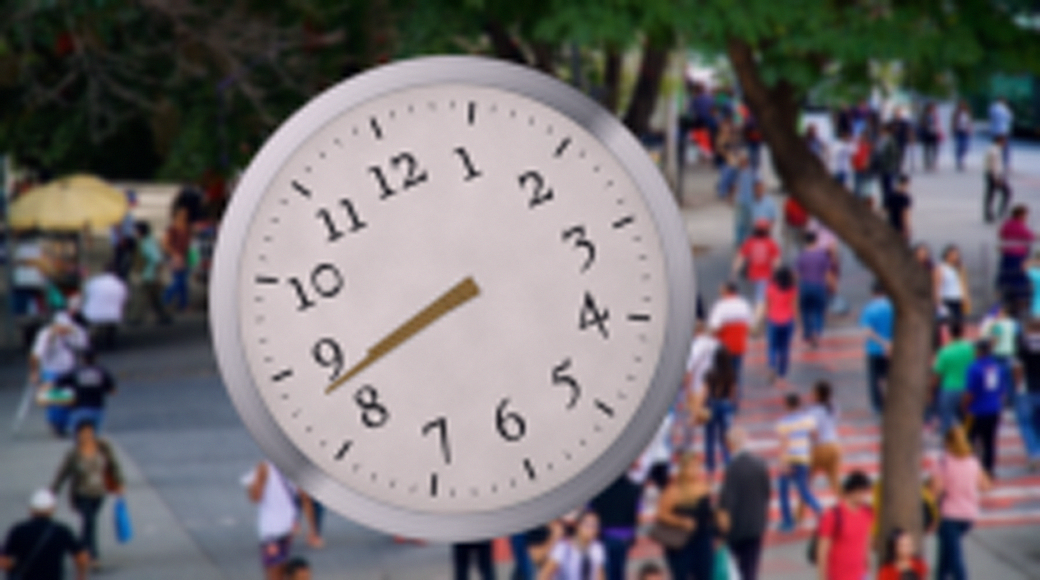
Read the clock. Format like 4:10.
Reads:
8:43
